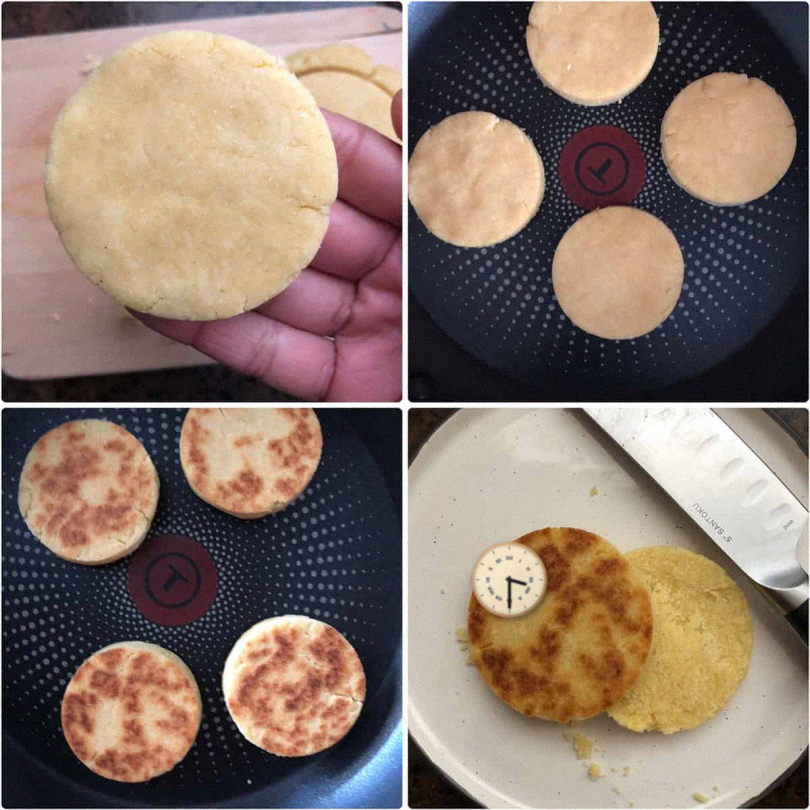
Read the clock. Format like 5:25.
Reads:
3:30
